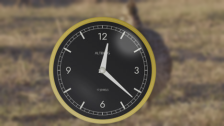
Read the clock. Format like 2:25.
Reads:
12:22
